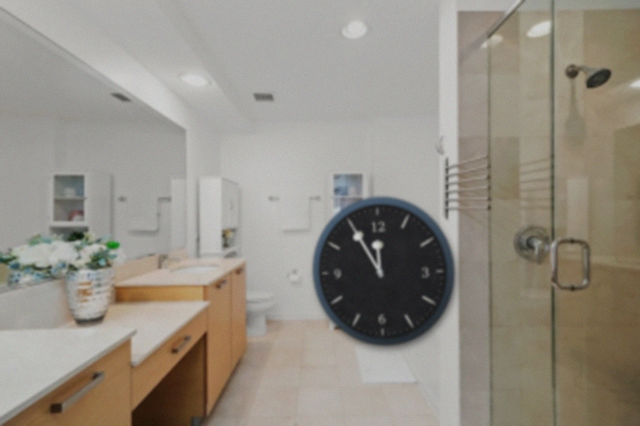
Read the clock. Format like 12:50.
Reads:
11:55
